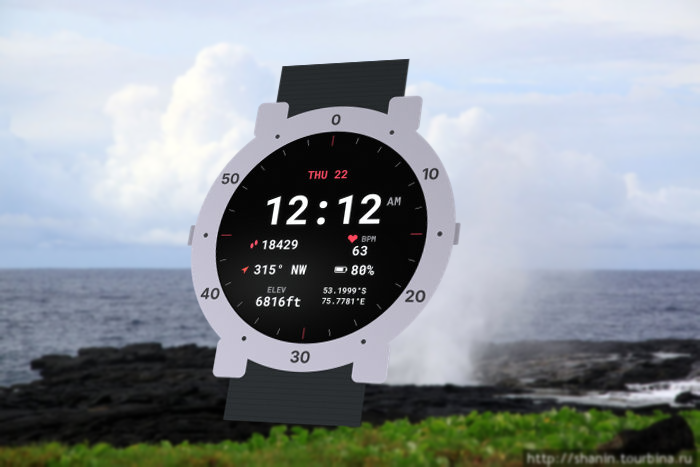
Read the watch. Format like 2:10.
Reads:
12:12
